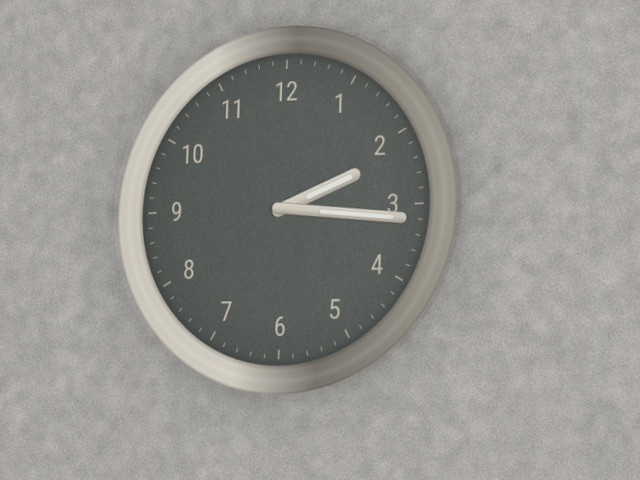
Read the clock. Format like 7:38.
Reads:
2:16
